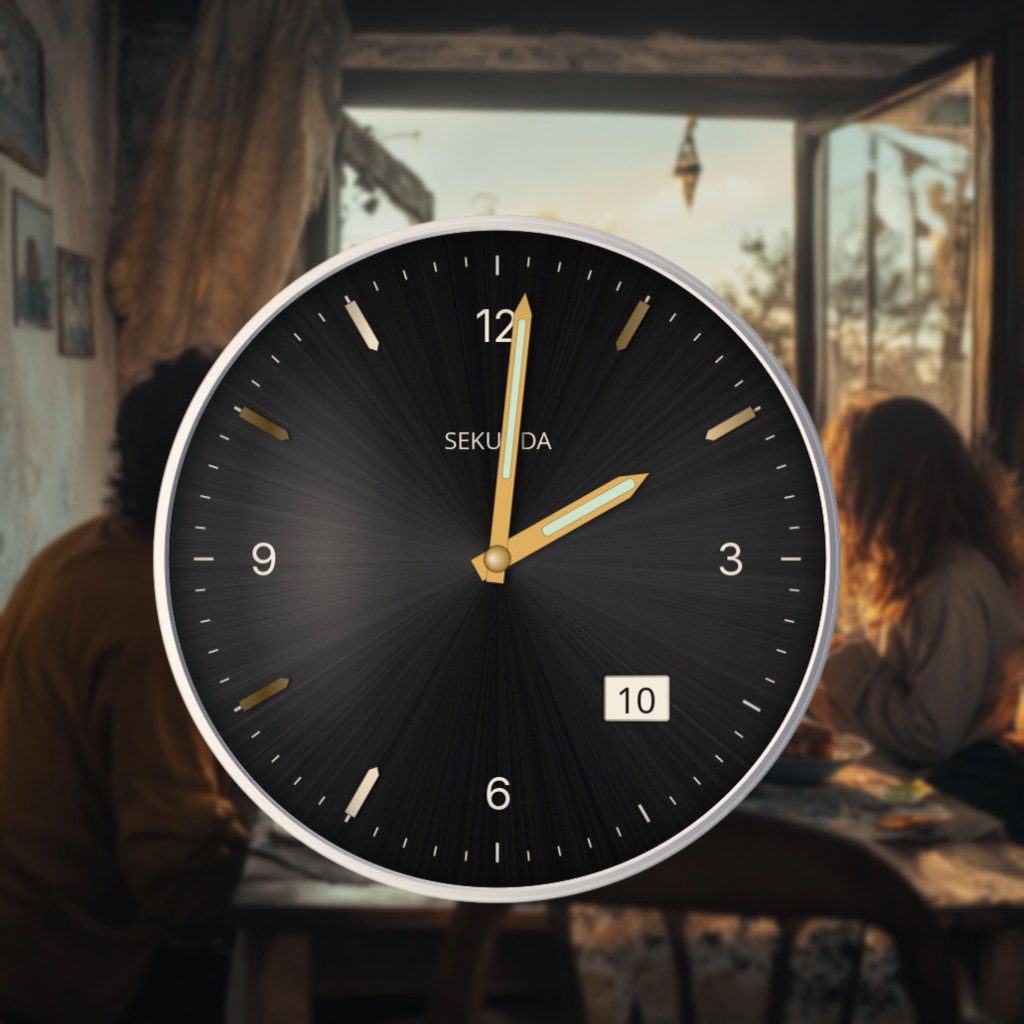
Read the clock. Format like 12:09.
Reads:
2:01
